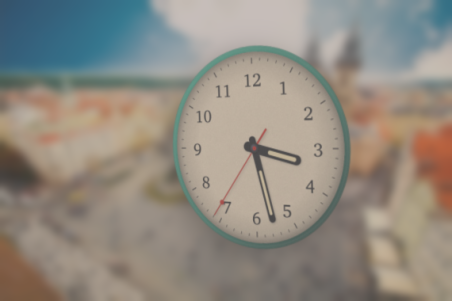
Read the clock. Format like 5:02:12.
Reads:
3:27:36
